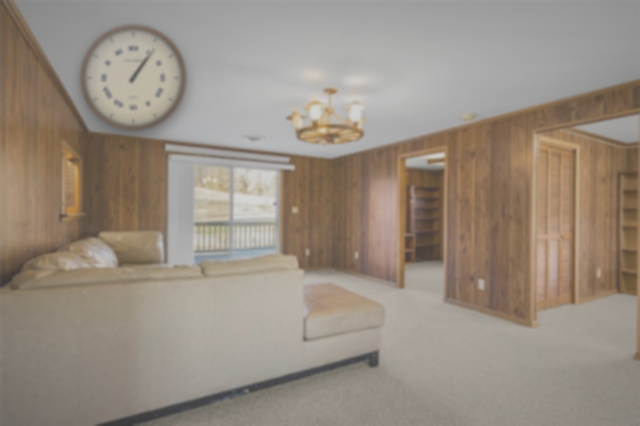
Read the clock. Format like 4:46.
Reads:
1:06
